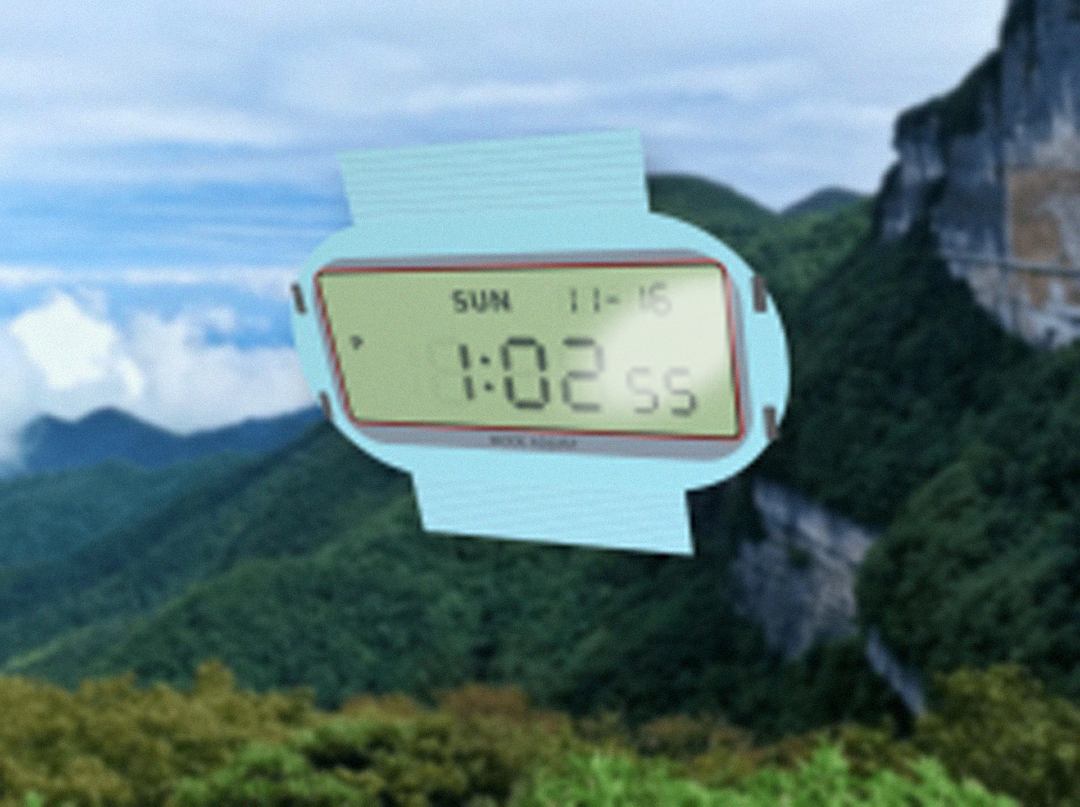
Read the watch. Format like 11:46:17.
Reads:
1:02:55
